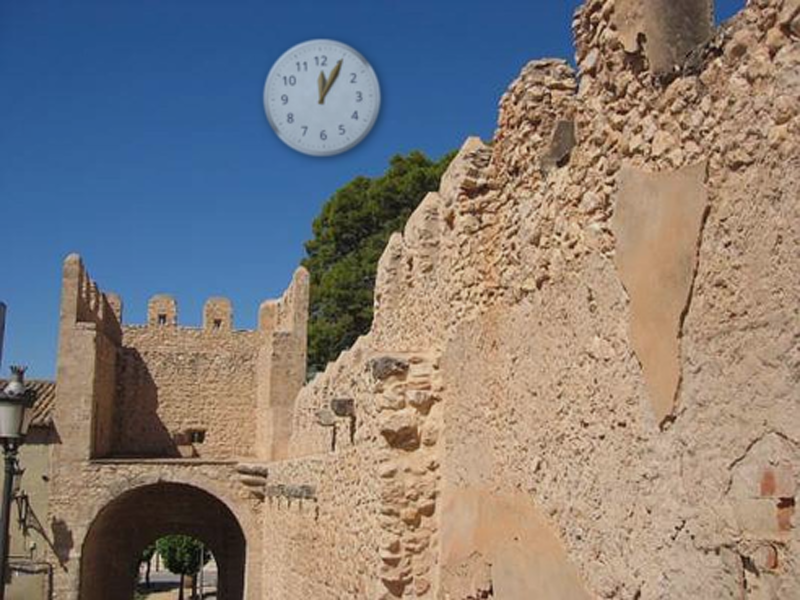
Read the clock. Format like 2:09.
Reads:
12:05
